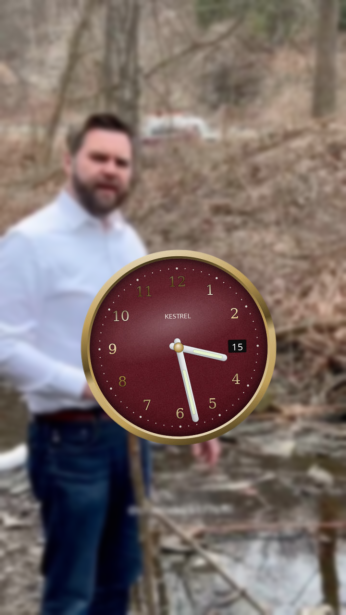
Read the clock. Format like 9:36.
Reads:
3:28
